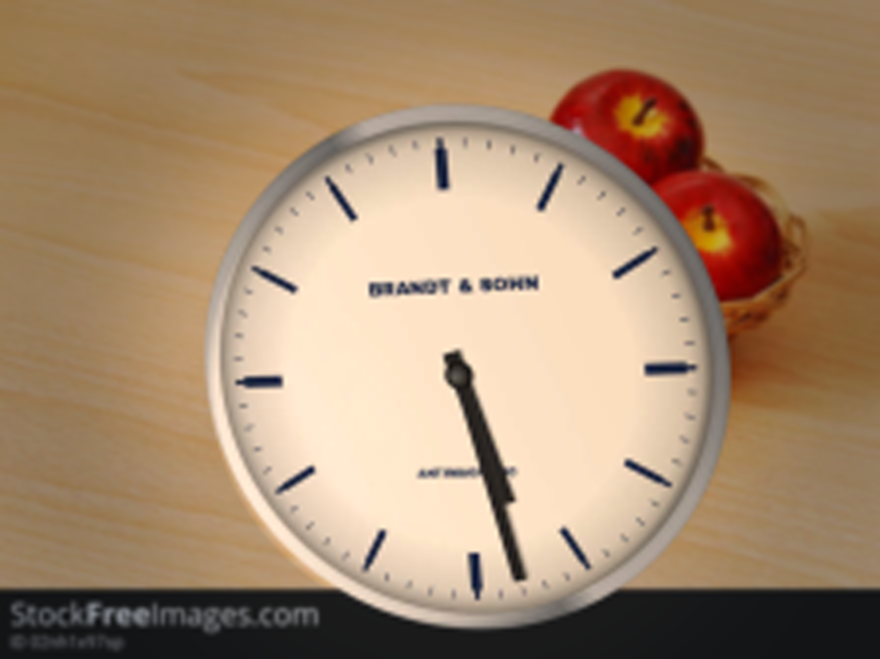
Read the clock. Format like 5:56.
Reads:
5:28
